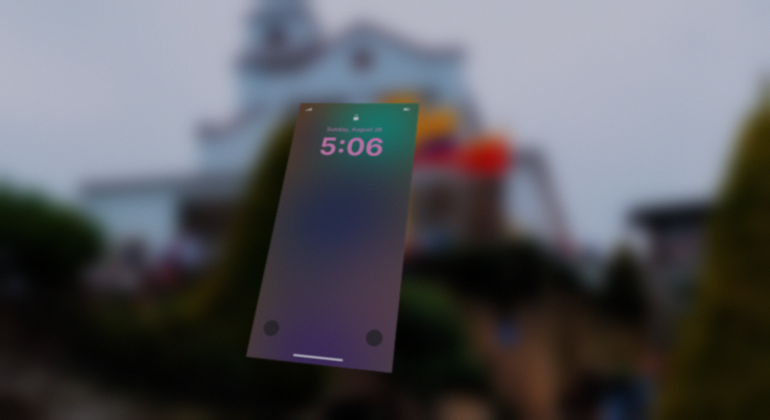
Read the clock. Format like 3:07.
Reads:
5:06
